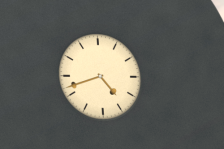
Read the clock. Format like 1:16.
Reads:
4:42
